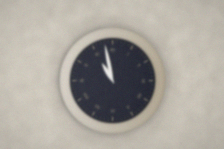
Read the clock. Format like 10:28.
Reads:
10:58
